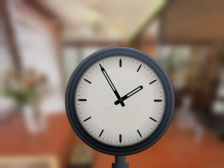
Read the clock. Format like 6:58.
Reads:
1:55
